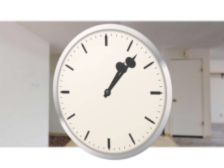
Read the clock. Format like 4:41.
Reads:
1:07
